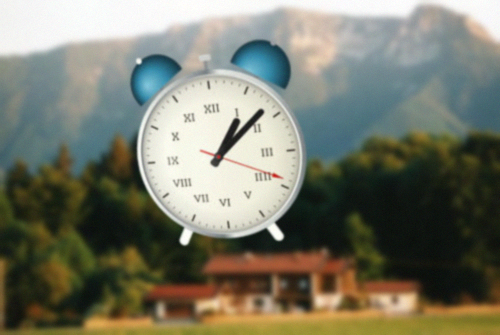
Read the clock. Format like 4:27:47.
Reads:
1:08:19
